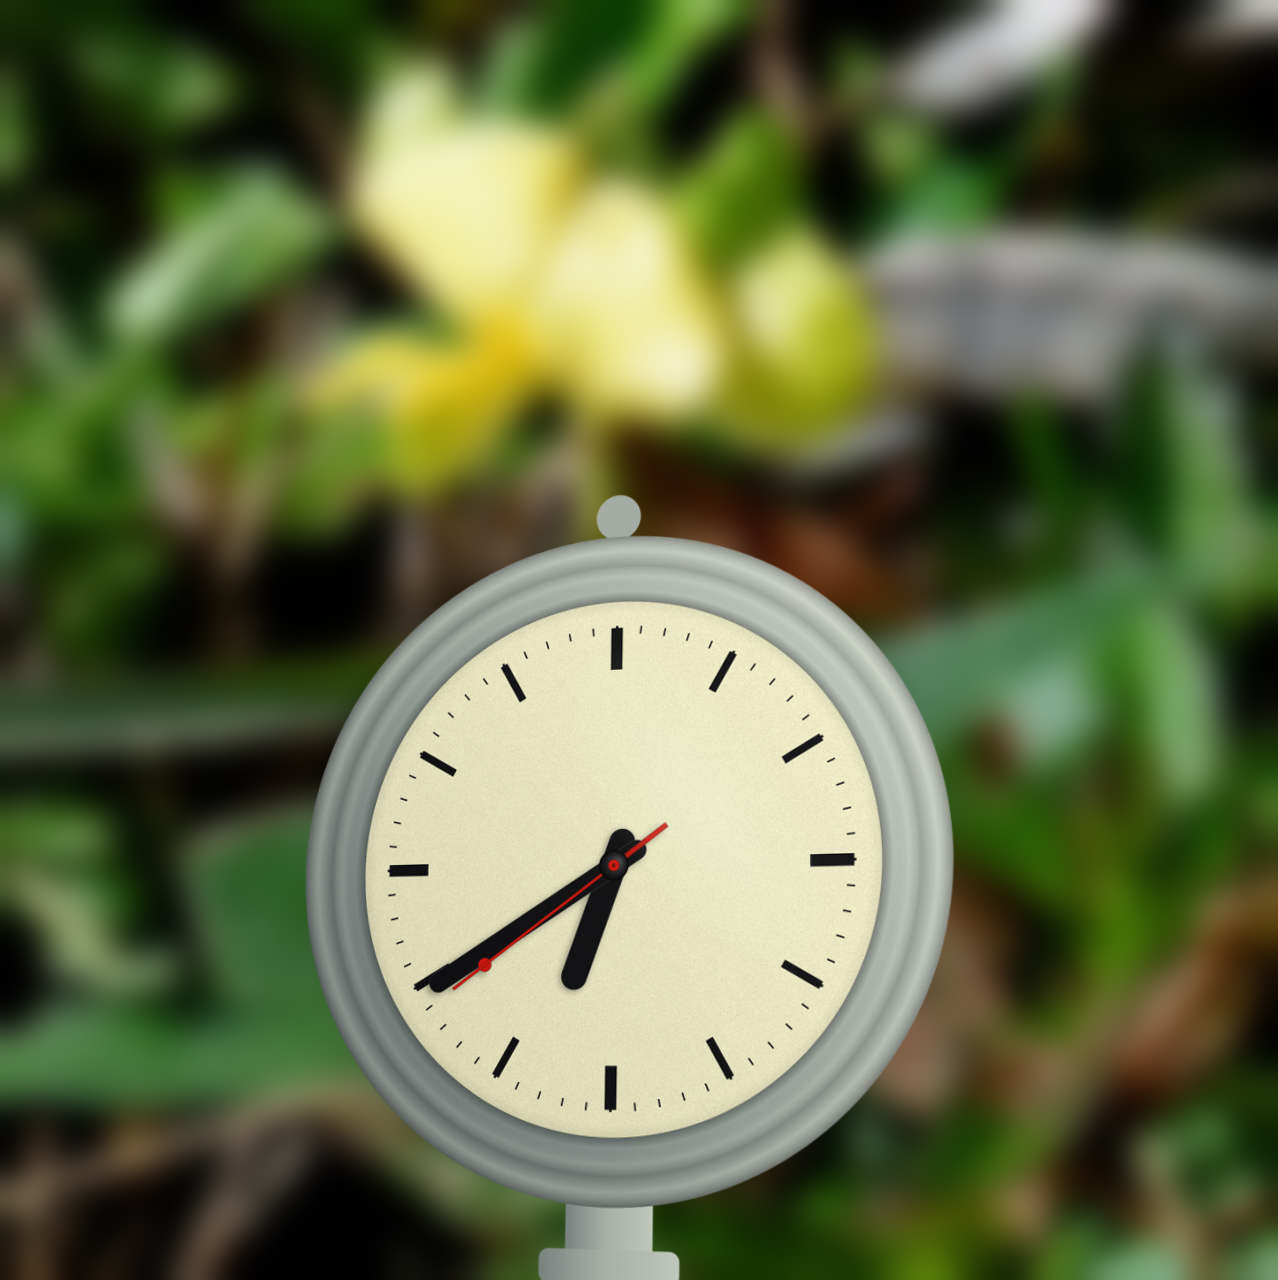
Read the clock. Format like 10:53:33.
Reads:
6:39:39
